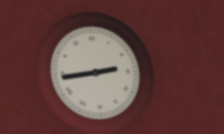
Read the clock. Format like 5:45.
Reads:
2:44
